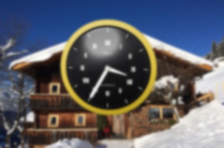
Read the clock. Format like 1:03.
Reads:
3:35
